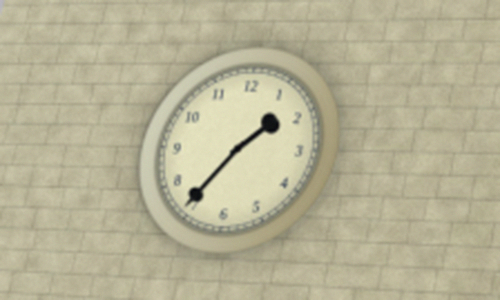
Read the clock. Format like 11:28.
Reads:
1:36
